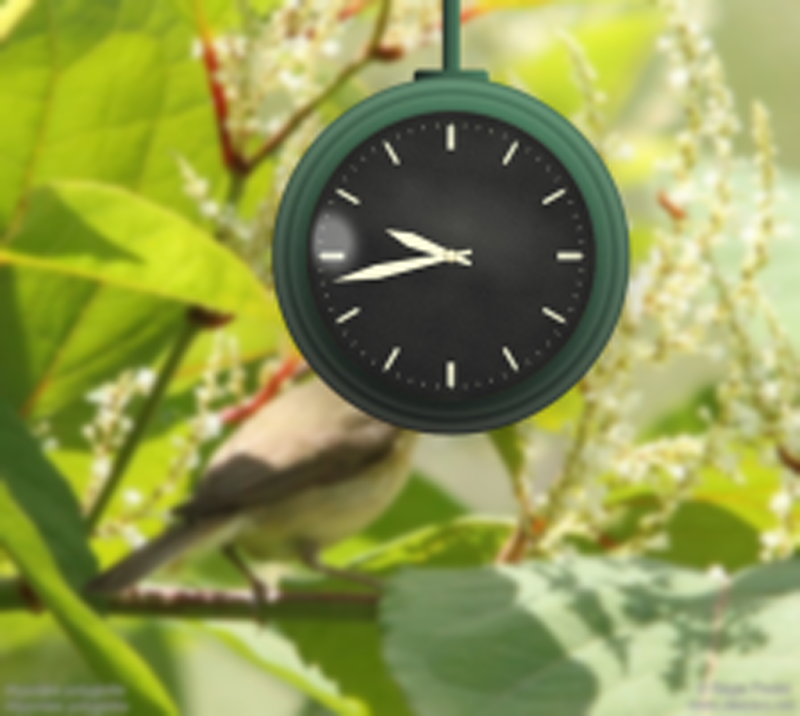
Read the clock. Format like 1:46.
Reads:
9:43
